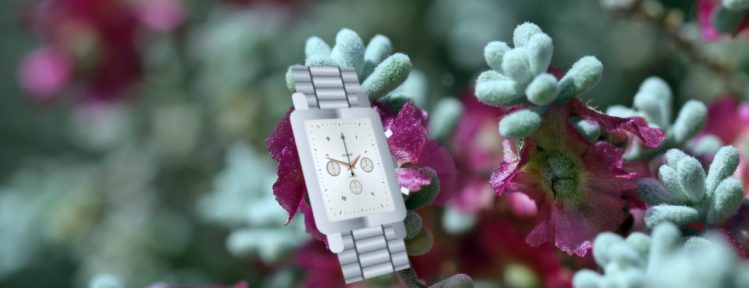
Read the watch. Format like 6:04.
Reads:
1:49
